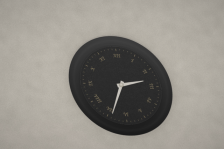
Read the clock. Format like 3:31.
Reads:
2:34
